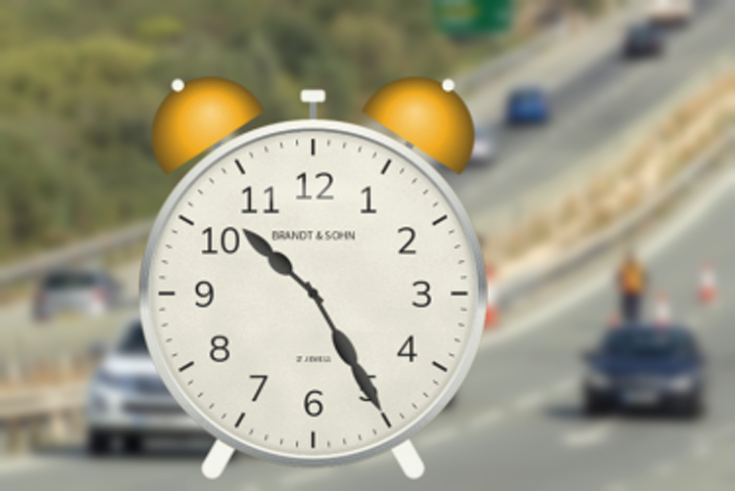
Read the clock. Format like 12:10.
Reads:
10:25
